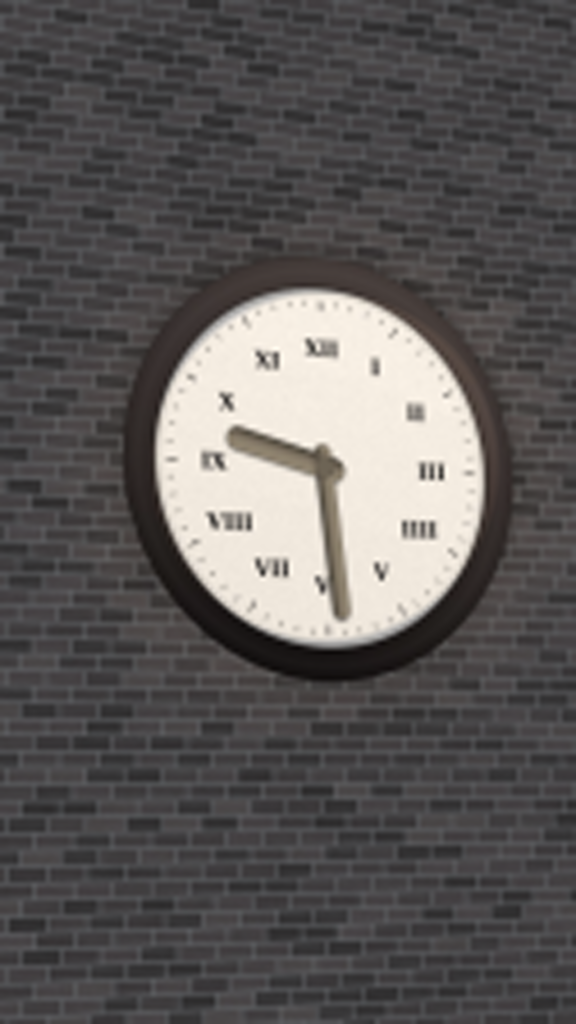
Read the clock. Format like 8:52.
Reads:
9:29
